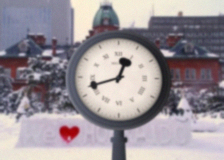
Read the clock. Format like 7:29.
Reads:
12:42
